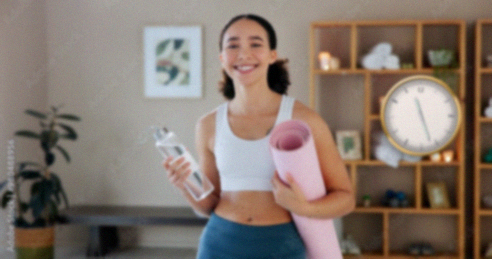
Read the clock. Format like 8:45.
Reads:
11:27
